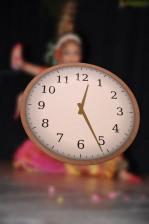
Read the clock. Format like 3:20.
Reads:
12:26
